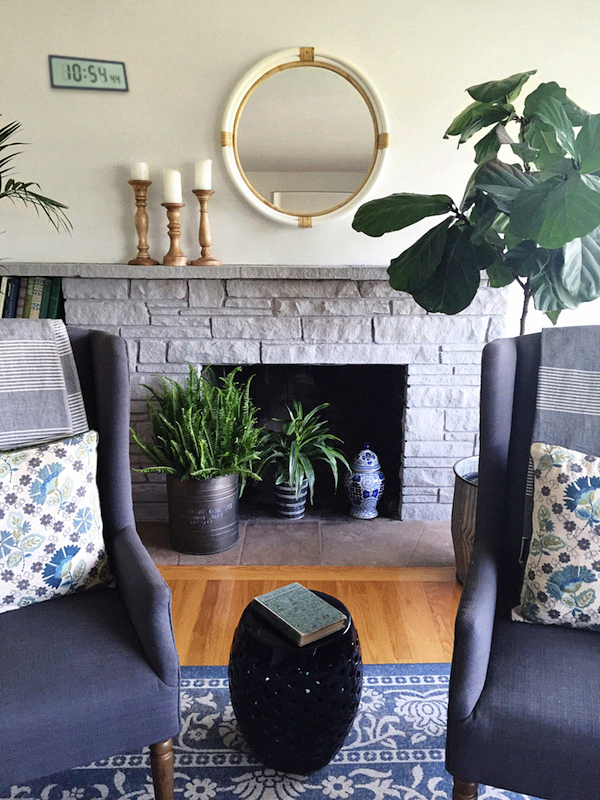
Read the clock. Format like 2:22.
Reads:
10:54
